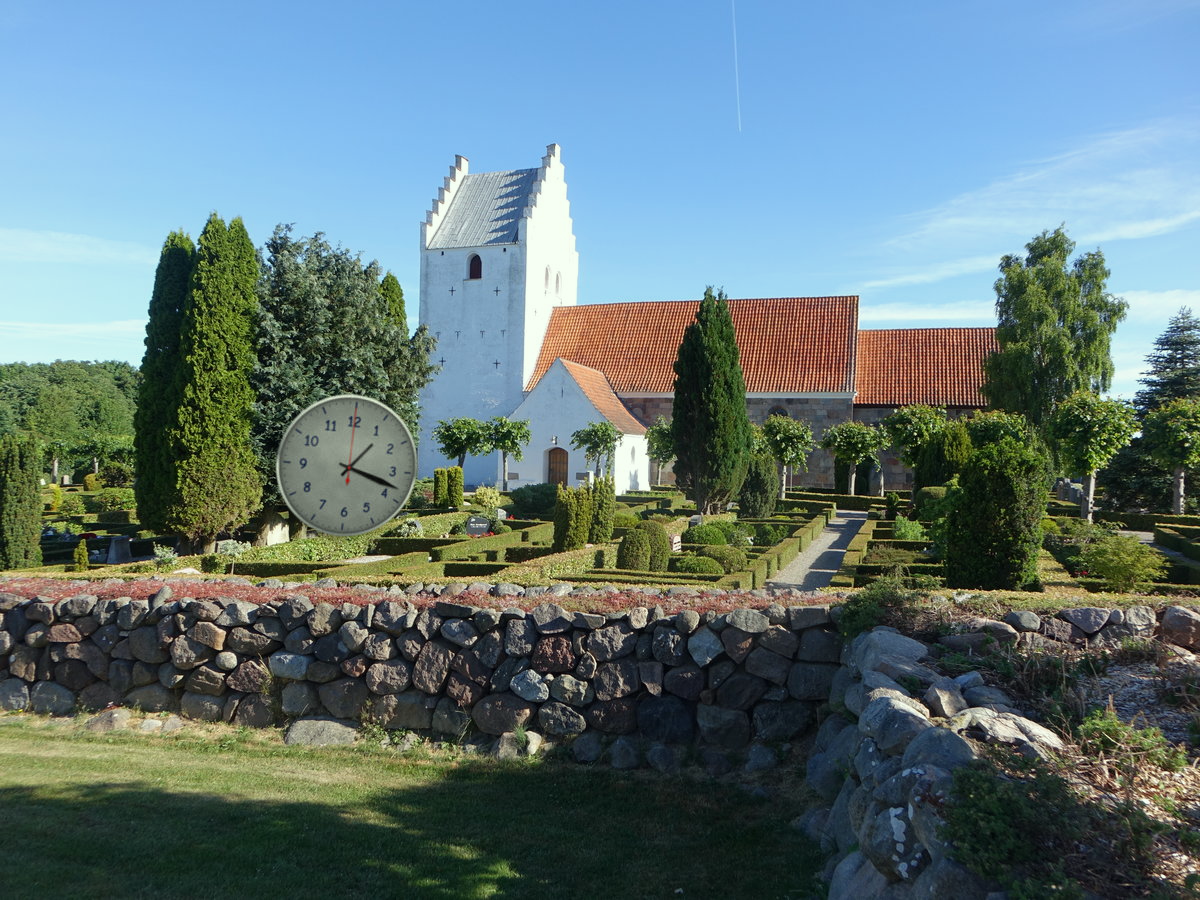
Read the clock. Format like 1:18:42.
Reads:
1:18:00
